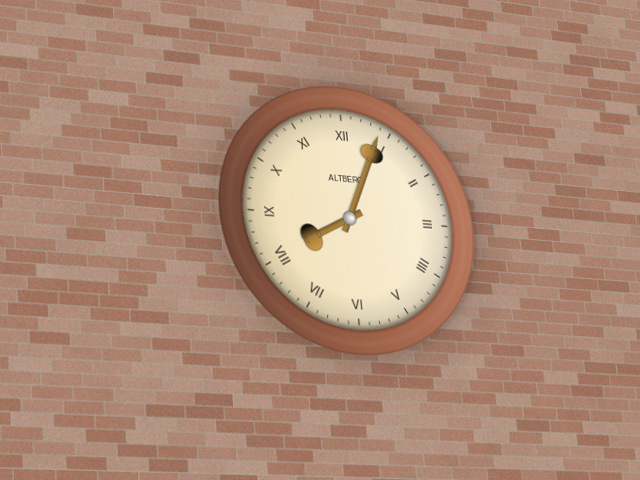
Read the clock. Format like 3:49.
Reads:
8:04
